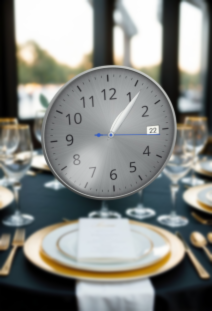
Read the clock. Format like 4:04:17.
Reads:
1:06:16
